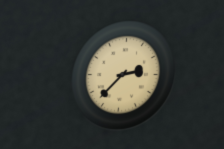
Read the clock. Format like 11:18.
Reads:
2:37
